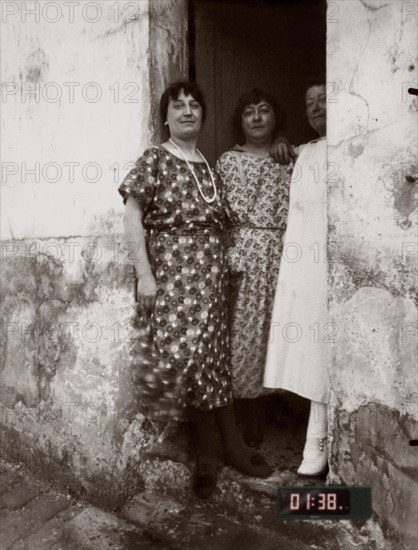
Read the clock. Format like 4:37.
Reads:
1:38
